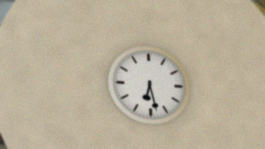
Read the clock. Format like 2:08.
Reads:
6:28
